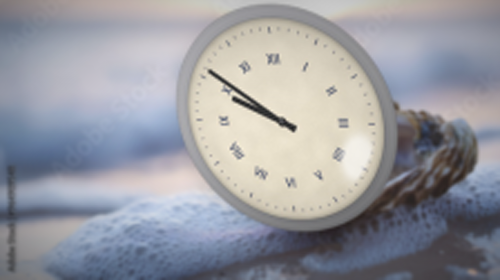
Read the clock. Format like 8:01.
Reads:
9:51
